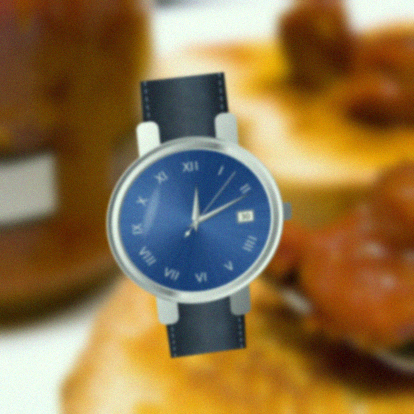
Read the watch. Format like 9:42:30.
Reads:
12:11:07
